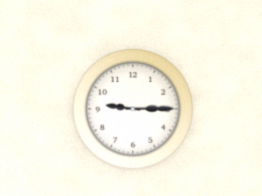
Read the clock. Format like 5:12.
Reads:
9:15
